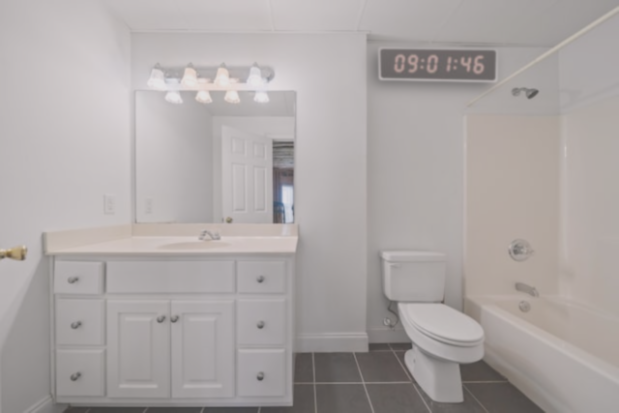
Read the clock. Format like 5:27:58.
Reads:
9:01:46
